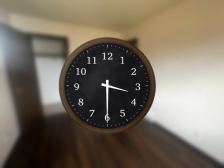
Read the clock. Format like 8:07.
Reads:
3:30
